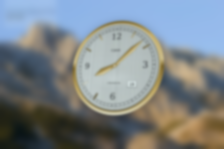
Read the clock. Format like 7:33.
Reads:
8:08
